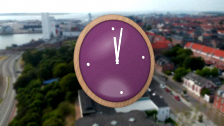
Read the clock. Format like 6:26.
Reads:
12:03
